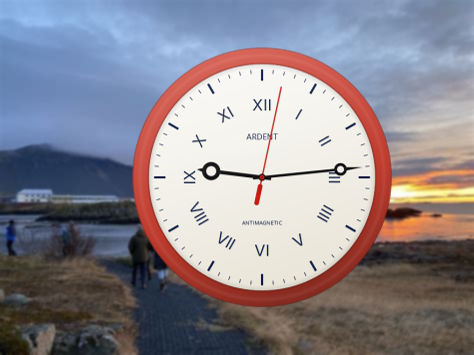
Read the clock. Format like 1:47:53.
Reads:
9:14:02
